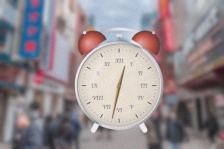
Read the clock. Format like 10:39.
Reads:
12:32
